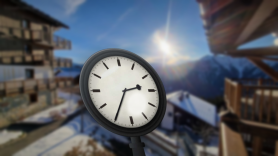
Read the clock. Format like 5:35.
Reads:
2:35
